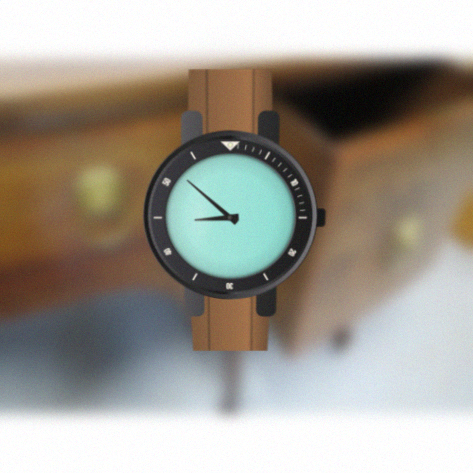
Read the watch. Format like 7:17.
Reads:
8:52
